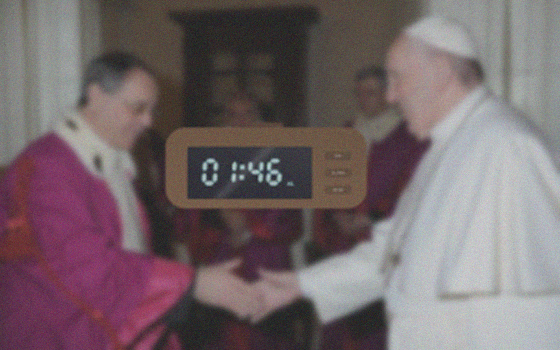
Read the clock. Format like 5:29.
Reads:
1:46
